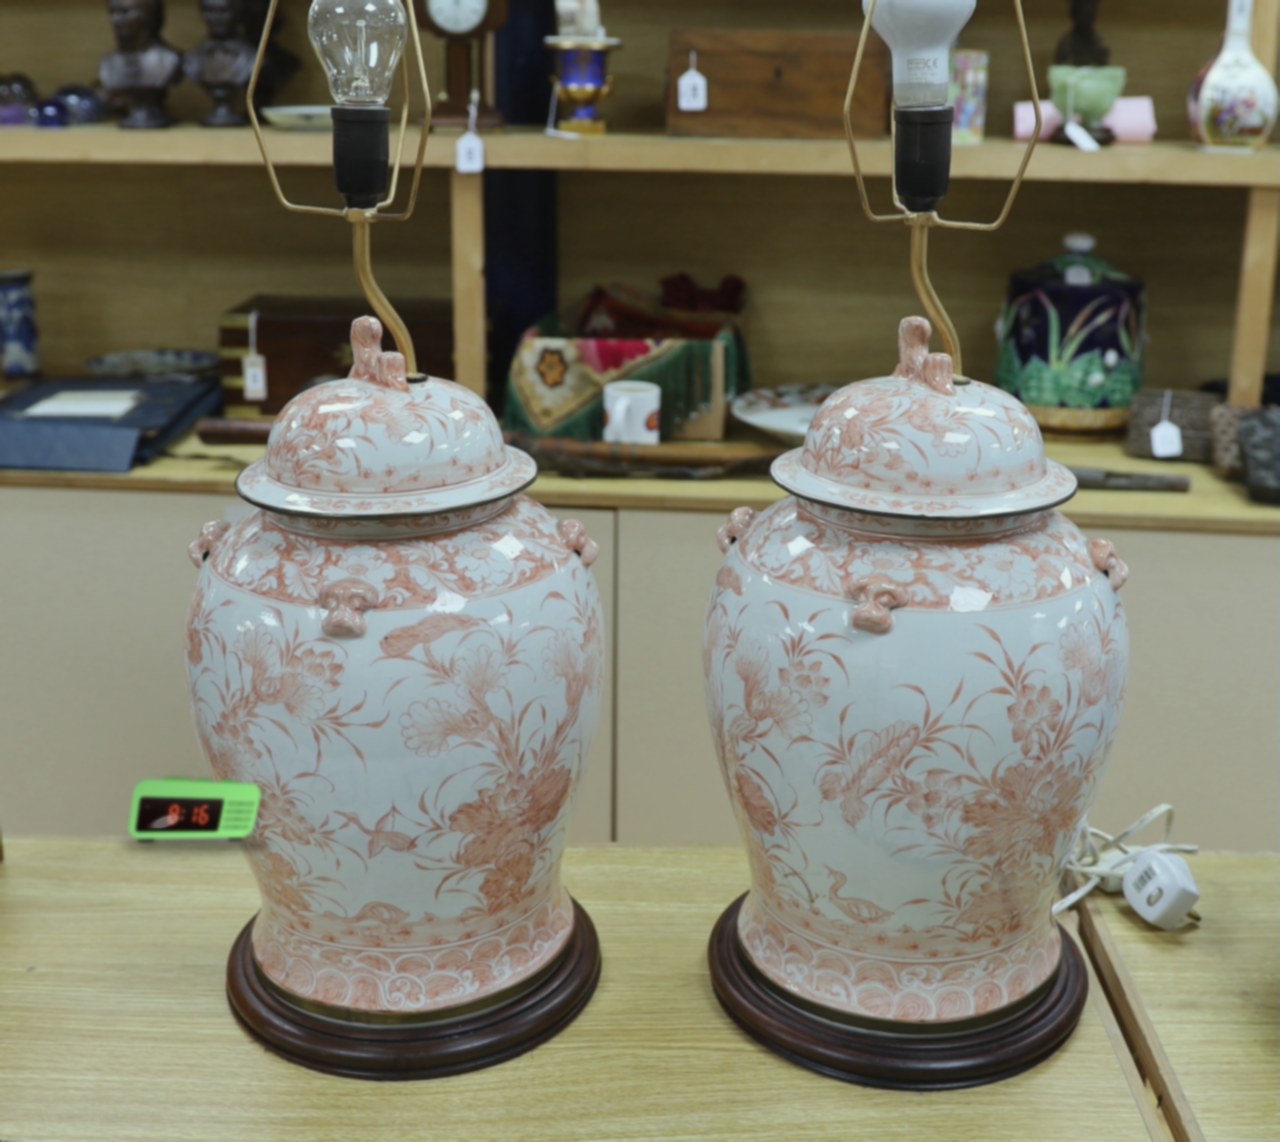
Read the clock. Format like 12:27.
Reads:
8:16
